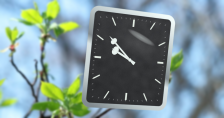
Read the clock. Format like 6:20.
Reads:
9:52
